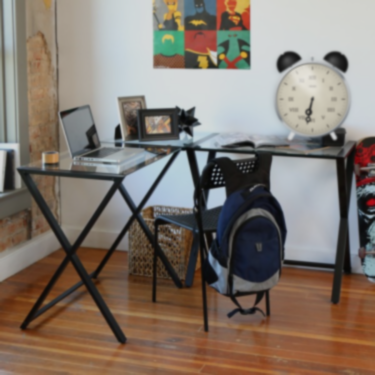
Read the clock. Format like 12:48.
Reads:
6:32
